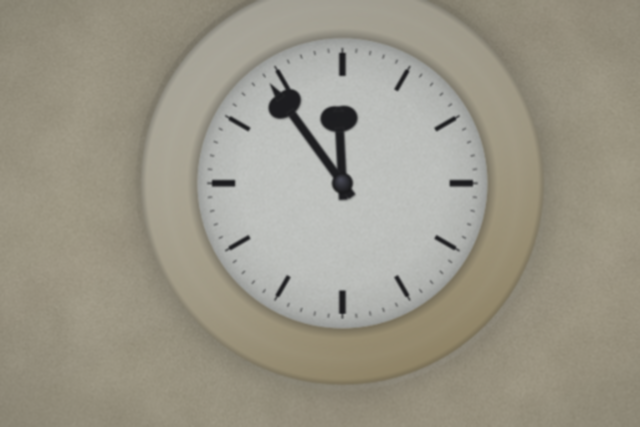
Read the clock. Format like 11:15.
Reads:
11:54
